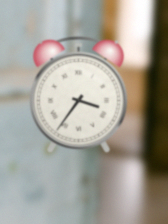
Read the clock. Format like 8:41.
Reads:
3:36
